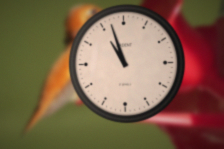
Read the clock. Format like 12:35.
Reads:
10:57
